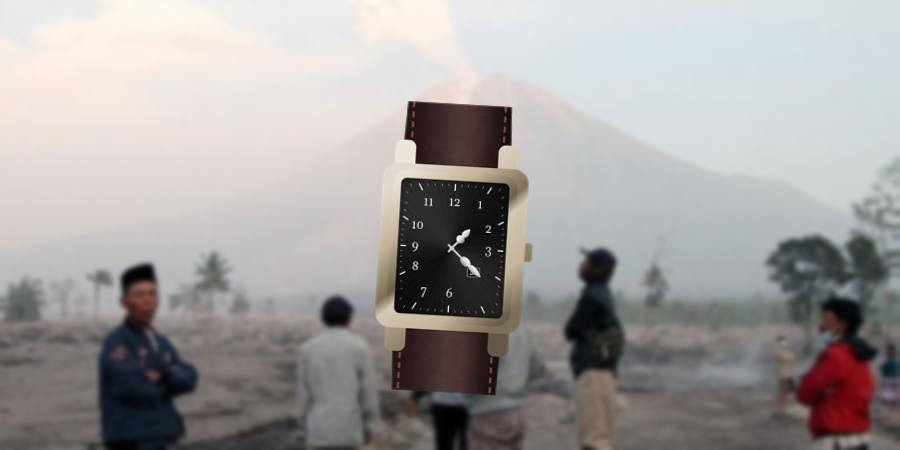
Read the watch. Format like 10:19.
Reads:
1:22
